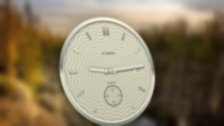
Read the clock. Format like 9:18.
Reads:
9:14
